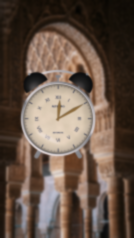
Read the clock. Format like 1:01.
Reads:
12:10
